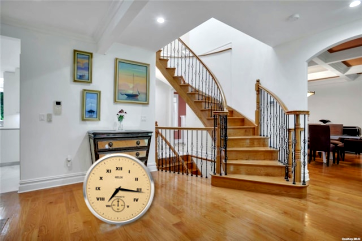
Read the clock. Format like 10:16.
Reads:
7:16
